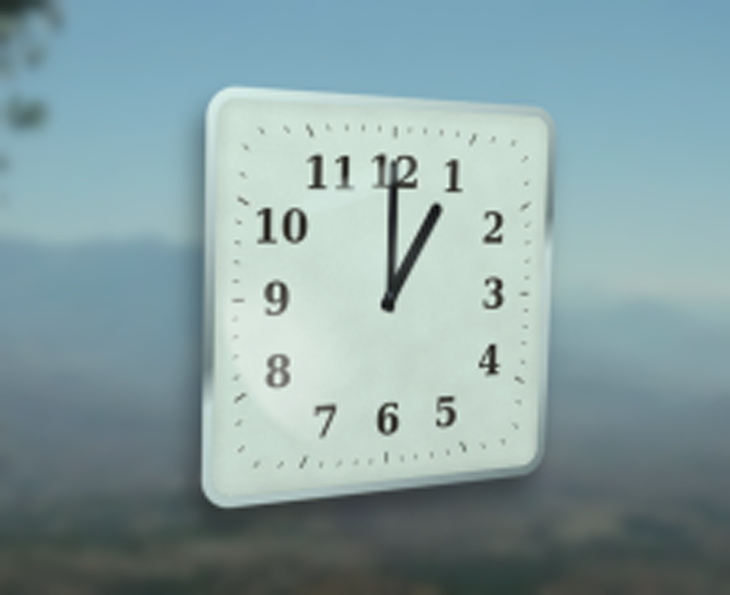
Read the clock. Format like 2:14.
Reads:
1:00
